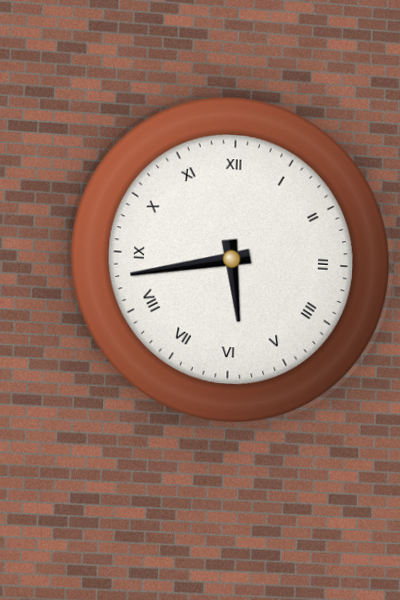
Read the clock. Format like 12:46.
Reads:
5:43
